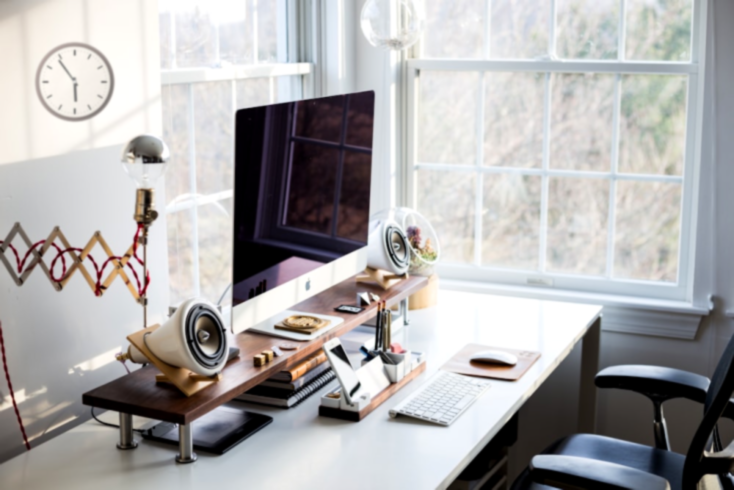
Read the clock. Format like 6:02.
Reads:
5:54
